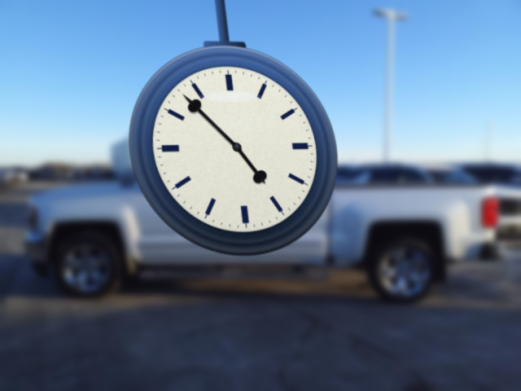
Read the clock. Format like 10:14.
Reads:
4:53
